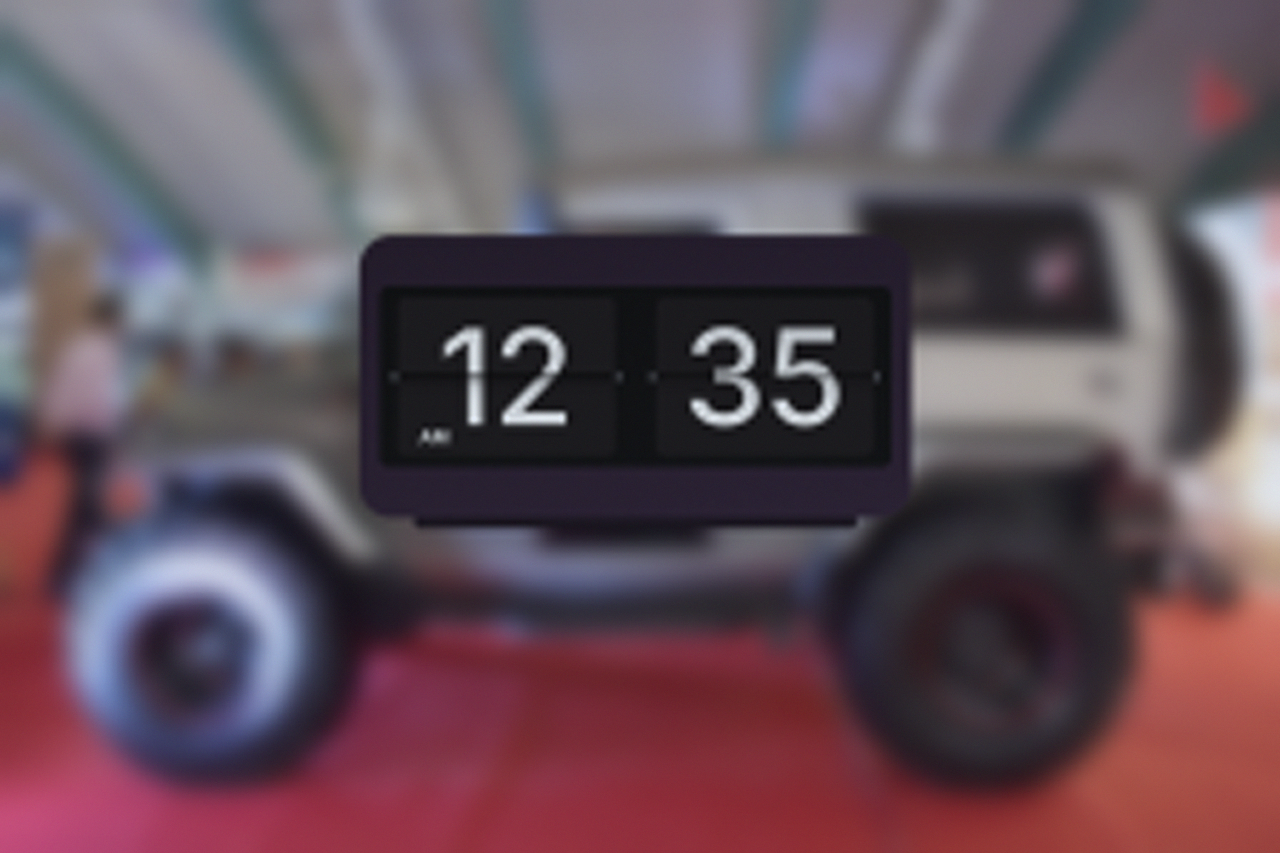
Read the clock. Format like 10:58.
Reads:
12:35
